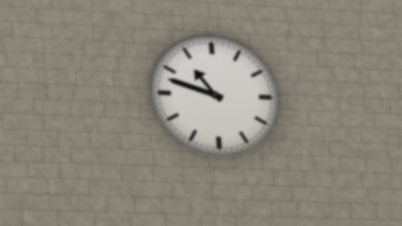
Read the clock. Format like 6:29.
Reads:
10:48
